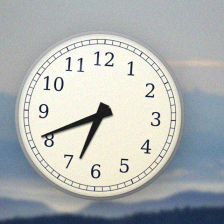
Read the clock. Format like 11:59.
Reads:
6:41
